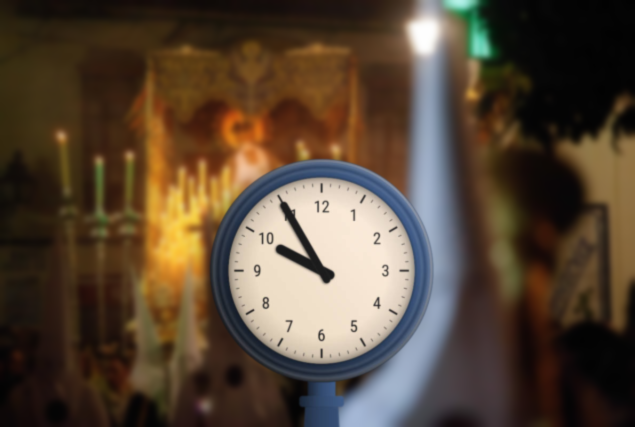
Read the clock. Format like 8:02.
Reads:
9:55
